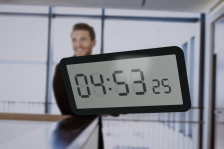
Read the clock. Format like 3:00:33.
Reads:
4:53:25
